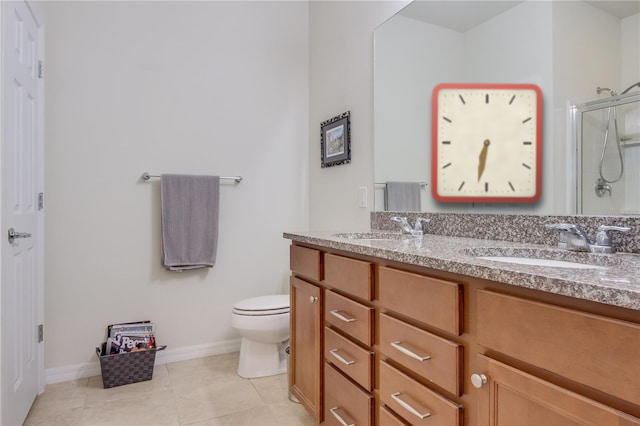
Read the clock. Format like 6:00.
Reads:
6:32
